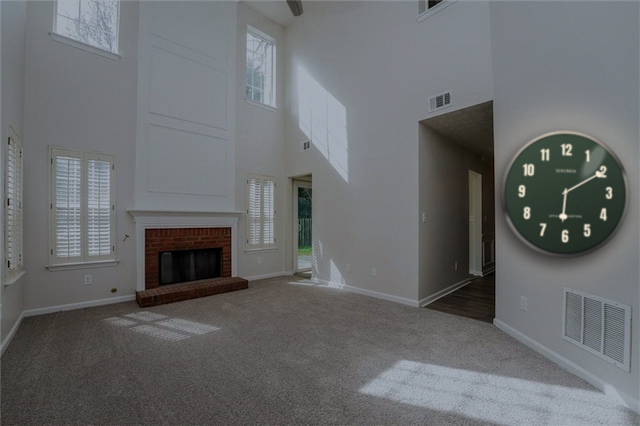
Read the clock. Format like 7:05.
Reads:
6:10
